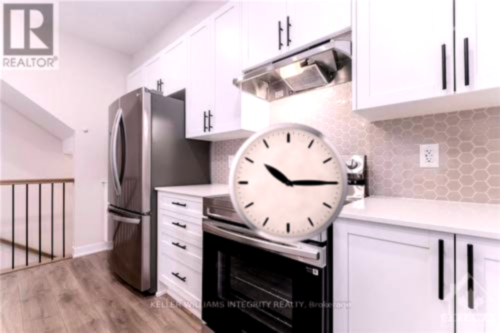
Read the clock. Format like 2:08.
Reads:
10:15
